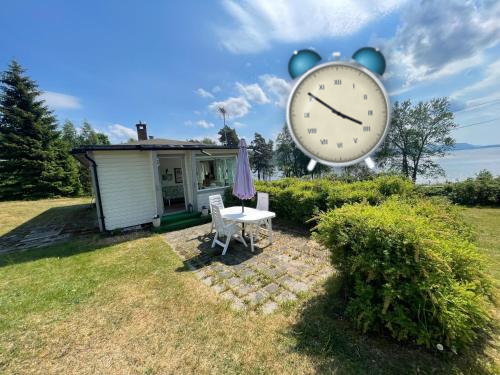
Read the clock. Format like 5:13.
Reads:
3:51
